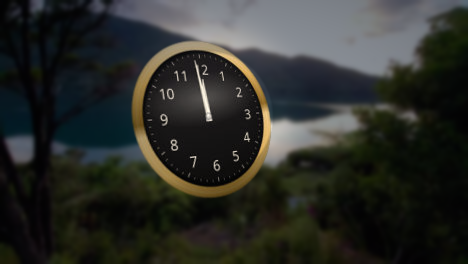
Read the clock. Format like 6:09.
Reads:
11:59
